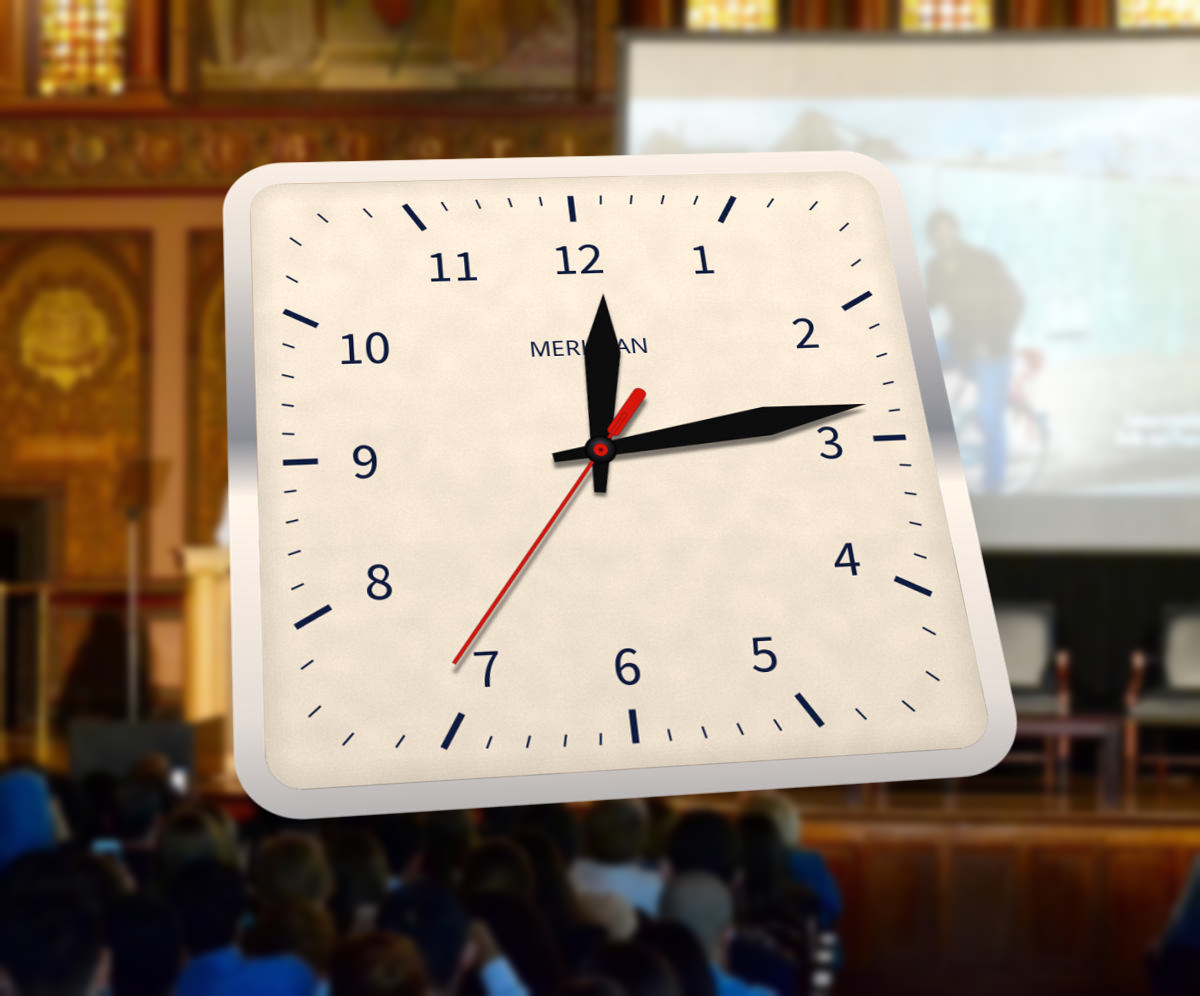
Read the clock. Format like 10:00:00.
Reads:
12:13:36
